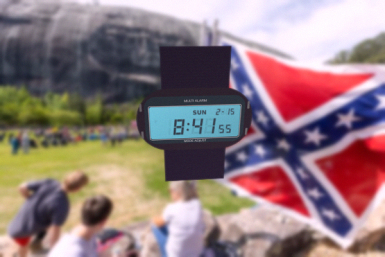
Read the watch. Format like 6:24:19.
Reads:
8:41:55
